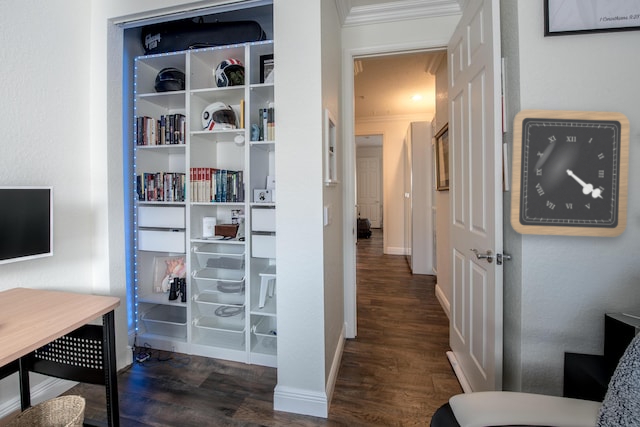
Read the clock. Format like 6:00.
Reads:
4:21
